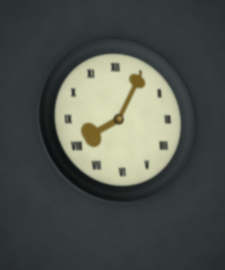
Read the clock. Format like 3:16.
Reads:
8:05
